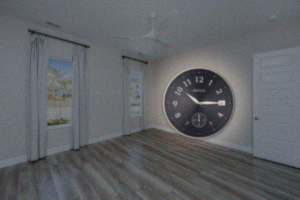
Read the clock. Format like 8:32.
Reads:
10:15
